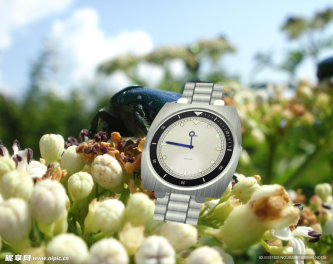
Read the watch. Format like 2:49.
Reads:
11:46
